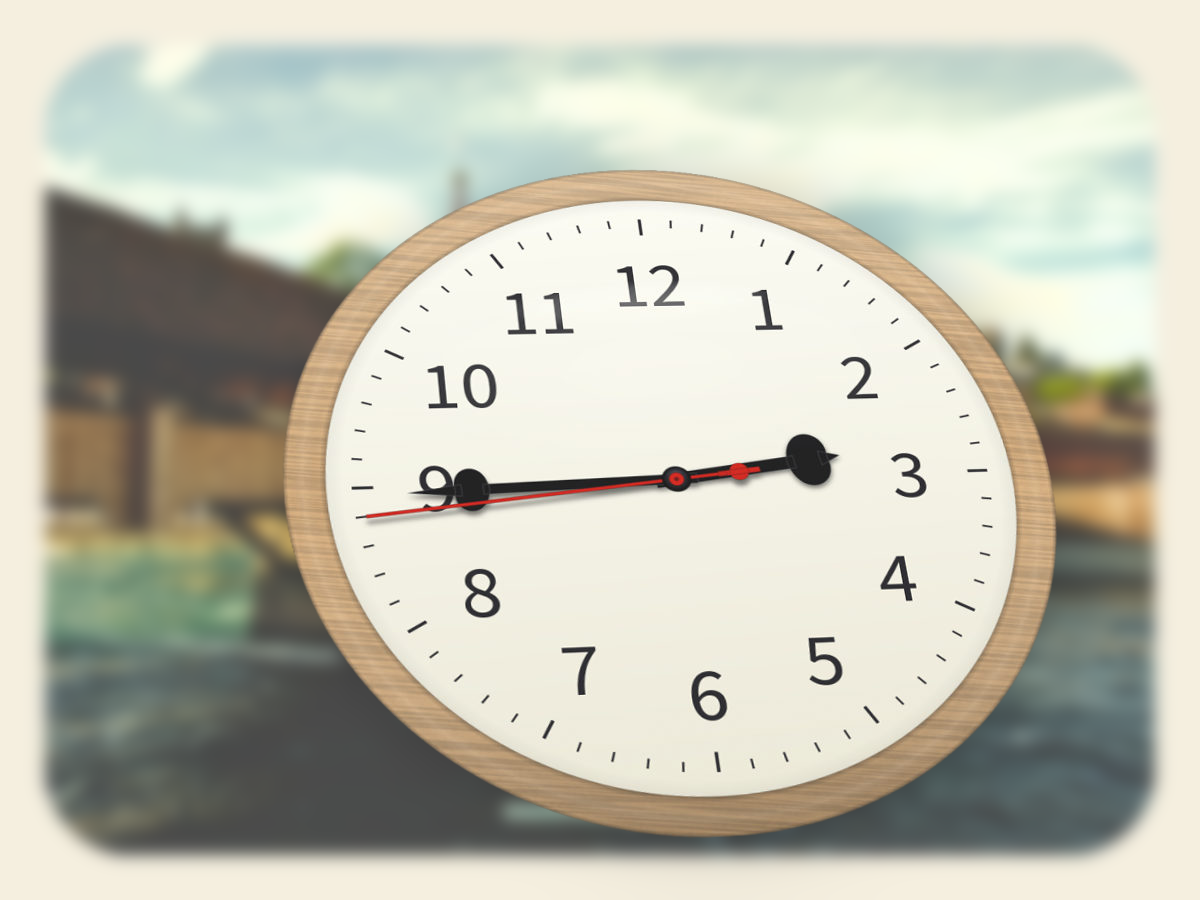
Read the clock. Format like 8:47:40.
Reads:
2:44:44
